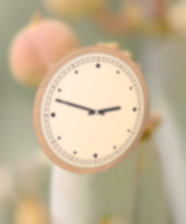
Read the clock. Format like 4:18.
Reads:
2:48
